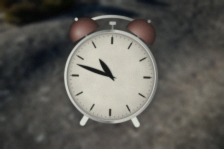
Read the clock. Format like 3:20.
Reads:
10:48
